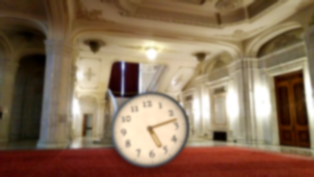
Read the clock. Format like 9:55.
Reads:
5:13
